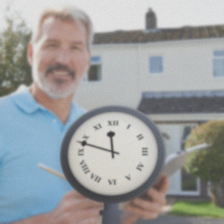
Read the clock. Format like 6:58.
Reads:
11:48
